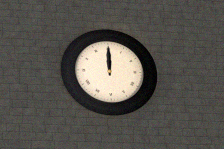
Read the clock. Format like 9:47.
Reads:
12:00
